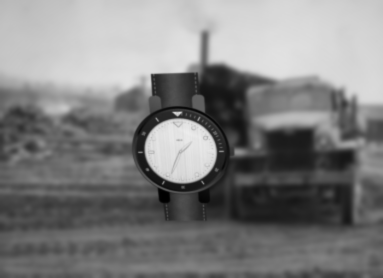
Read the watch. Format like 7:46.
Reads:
1:34
